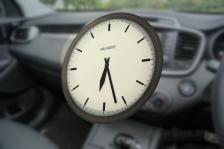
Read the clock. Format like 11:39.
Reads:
6:27
